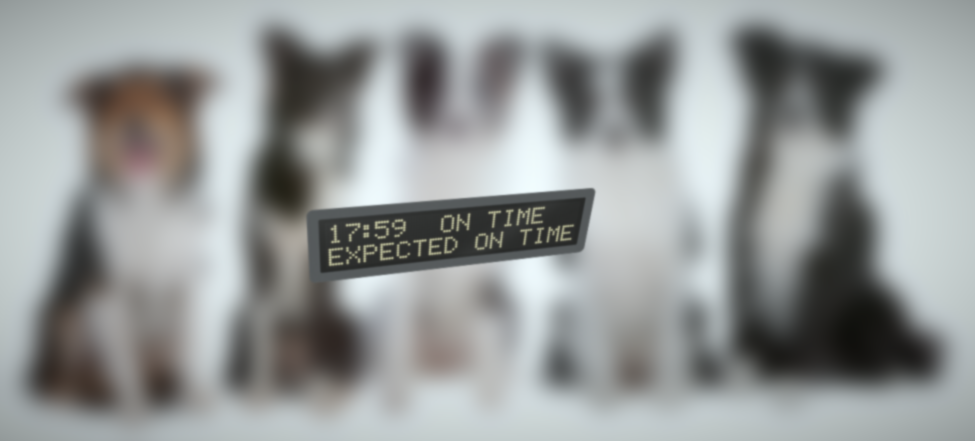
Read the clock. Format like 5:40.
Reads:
17:59
